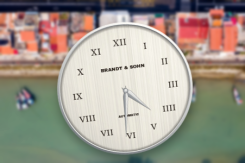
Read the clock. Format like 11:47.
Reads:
4:31
